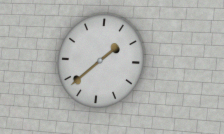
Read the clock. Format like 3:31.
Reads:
1:38
